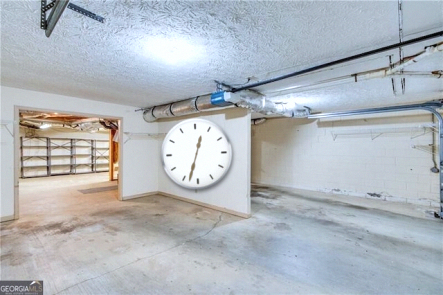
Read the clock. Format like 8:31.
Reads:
12:33
